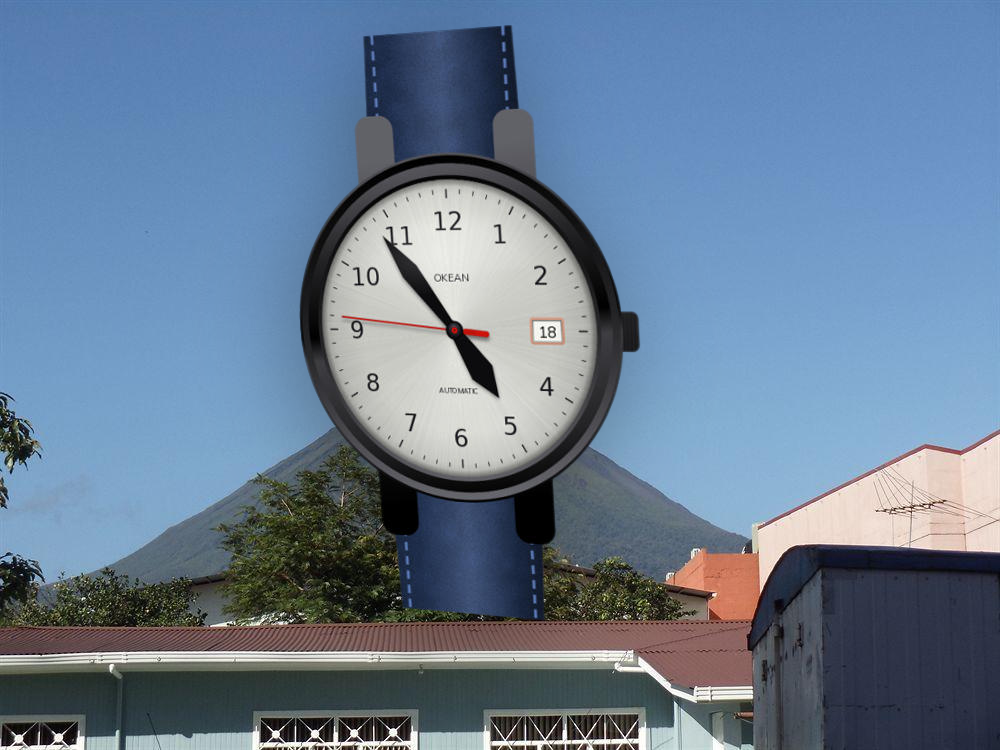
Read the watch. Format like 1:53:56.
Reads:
4:53:46
